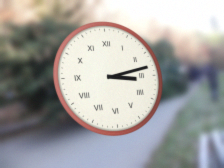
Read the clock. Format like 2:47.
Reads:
3:13
